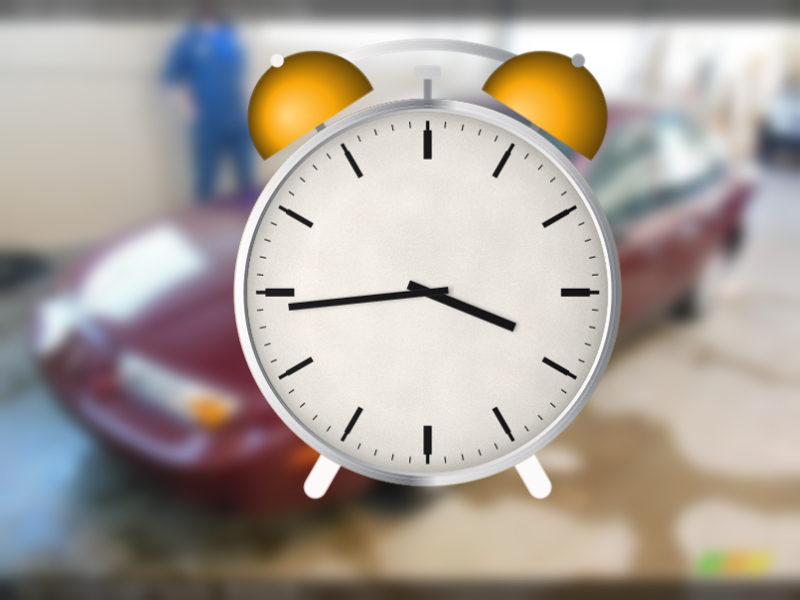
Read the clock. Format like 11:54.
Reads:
3:44
